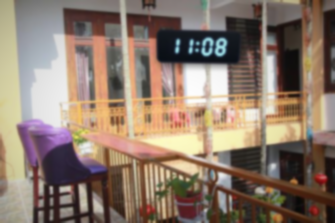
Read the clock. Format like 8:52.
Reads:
11:08
